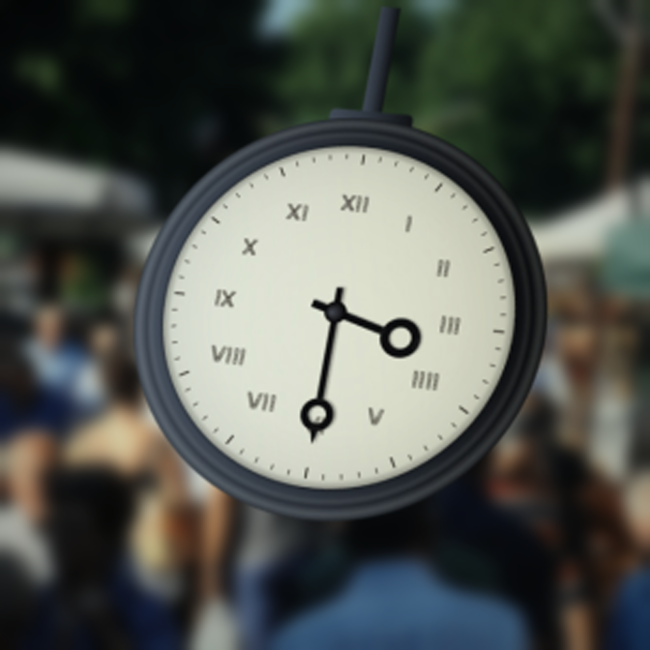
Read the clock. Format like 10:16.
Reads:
3:30
